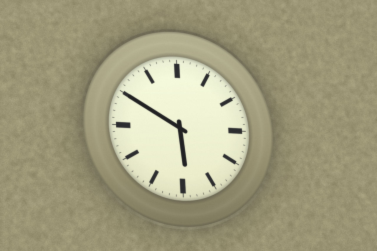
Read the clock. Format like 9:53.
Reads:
5:50
